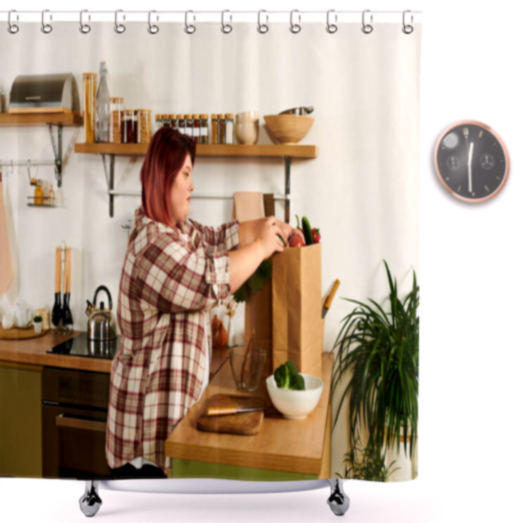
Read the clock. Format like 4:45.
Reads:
12:31
